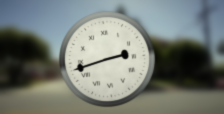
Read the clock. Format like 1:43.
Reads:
2:43
